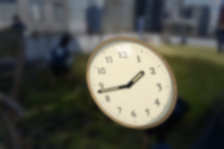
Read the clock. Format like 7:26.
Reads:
1:43
